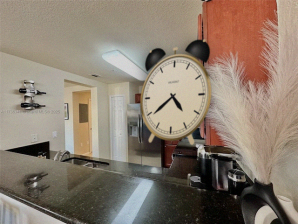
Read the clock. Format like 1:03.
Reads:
4:39
